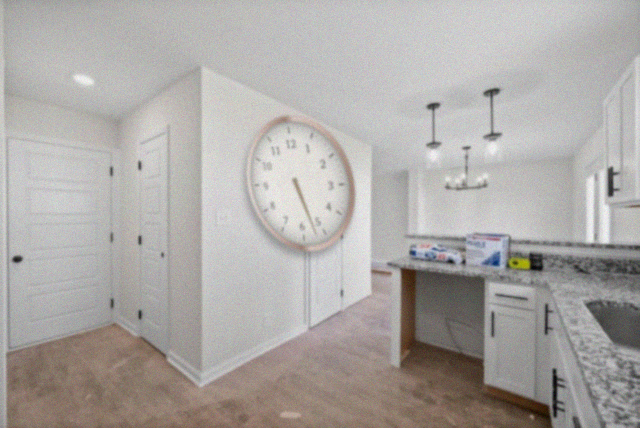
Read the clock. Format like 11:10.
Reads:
5:27
